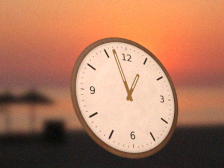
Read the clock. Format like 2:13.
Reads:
12:57
